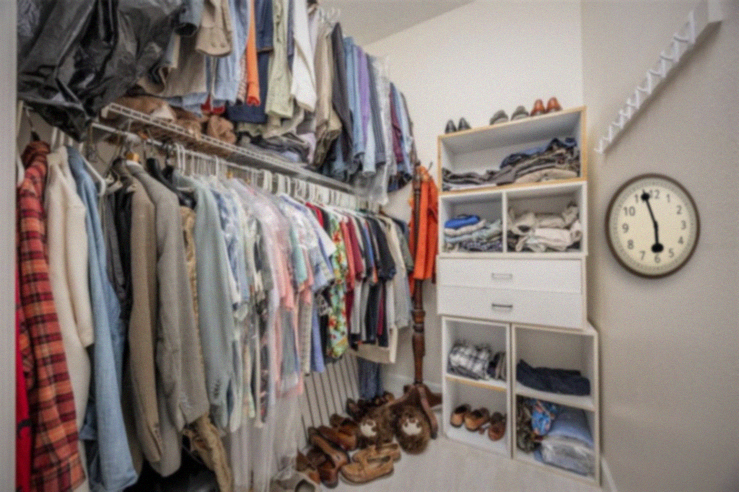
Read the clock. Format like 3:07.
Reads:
5:57
